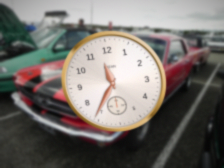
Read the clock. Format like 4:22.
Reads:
11:36
